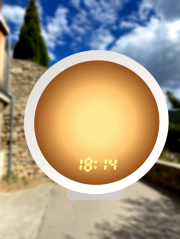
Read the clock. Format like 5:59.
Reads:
18:14
